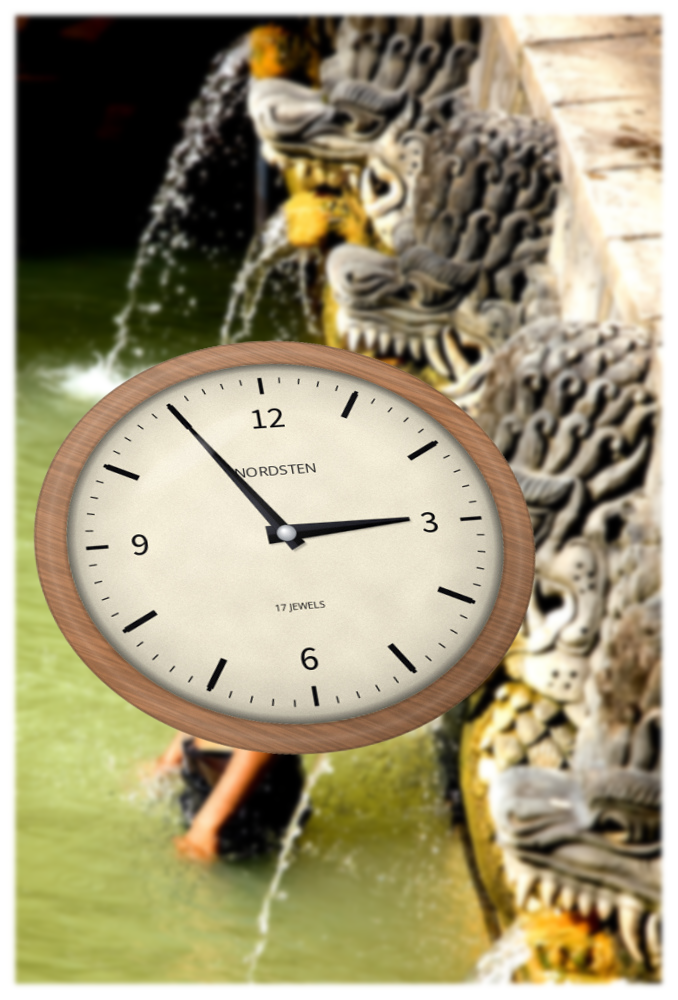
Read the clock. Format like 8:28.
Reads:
2:55
